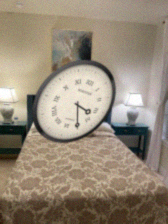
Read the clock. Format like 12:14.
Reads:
3:25
